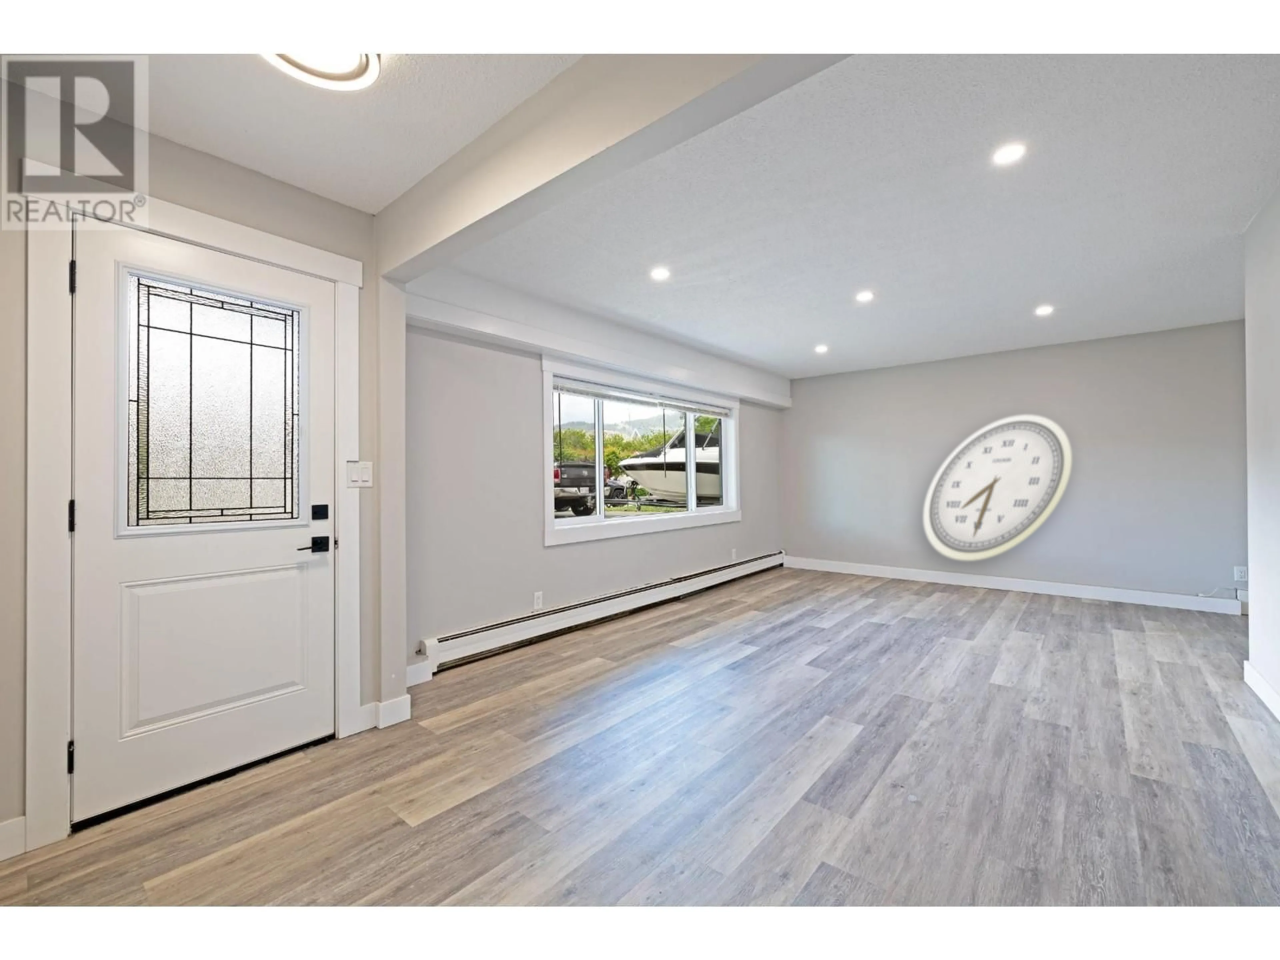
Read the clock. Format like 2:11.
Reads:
7:30
